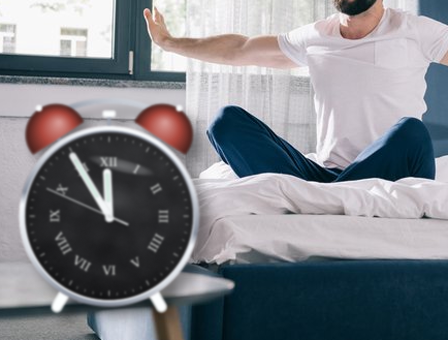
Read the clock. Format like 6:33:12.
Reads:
11:54:49
